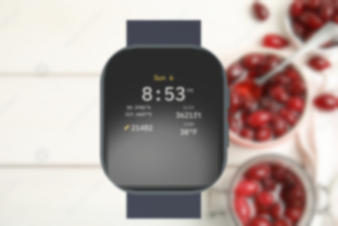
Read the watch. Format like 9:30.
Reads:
8:53
